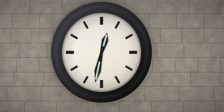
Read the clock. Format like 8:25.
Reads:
12:32
